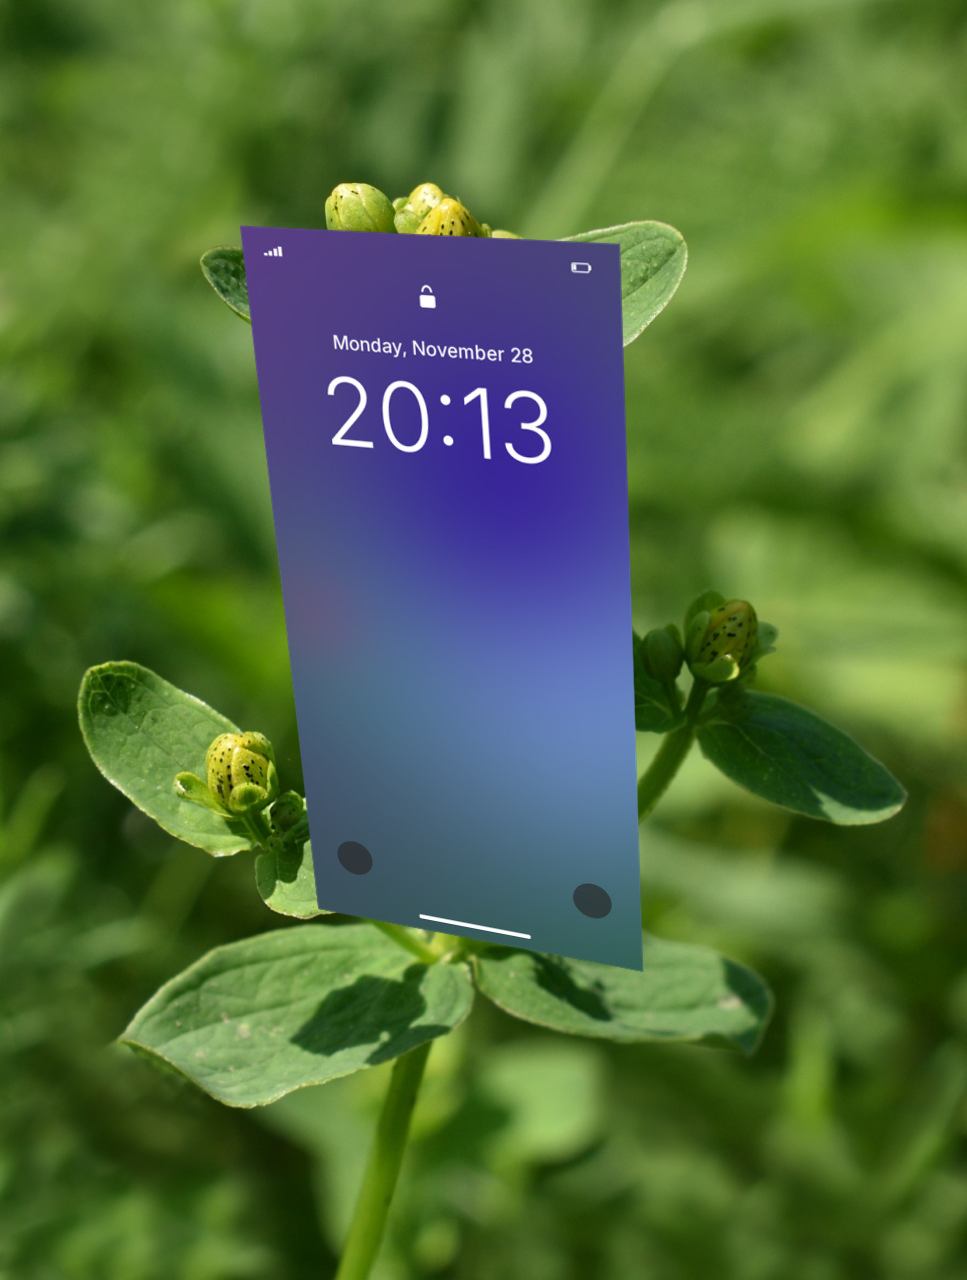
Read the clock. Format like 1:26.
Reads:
20:13
